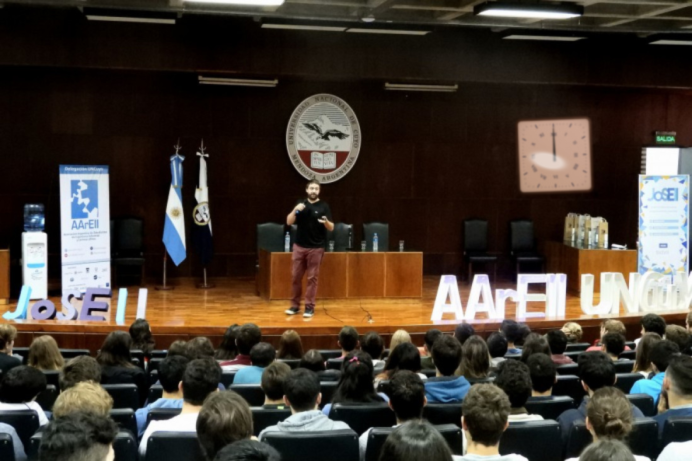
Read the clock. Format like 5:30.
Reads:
12:00
